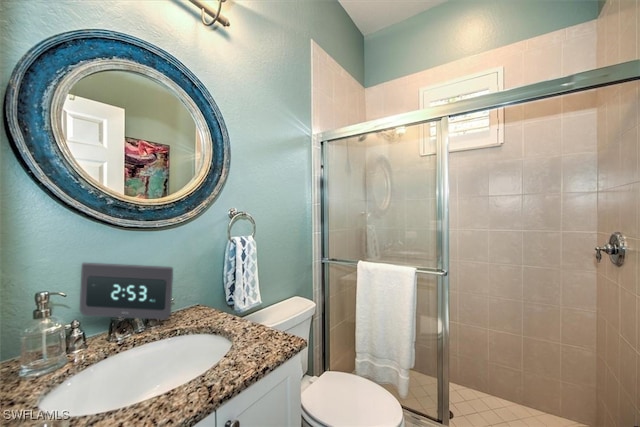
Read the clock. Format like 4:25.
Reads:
2:53
